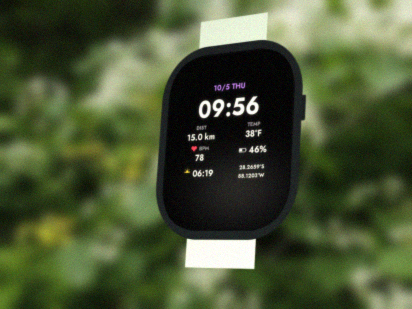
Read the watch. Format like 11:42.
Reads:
9:56
